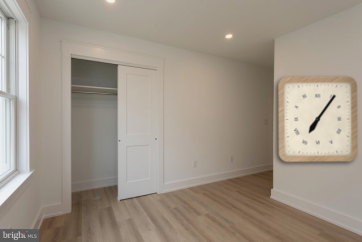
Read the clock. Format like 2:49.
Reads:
7:06
